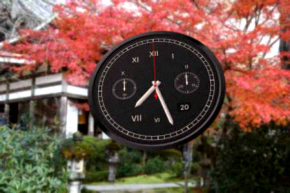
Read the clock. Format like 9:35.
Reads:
7:27
